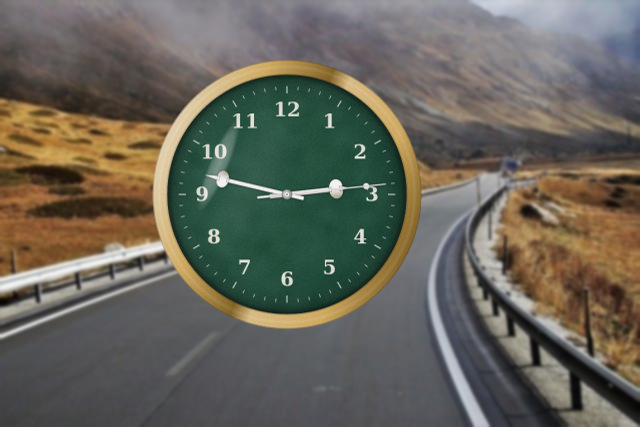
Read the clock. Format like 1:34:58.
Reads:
2:47:14
